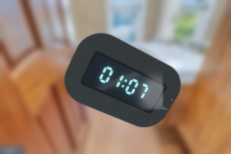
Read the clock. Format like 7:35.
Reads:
1:07
